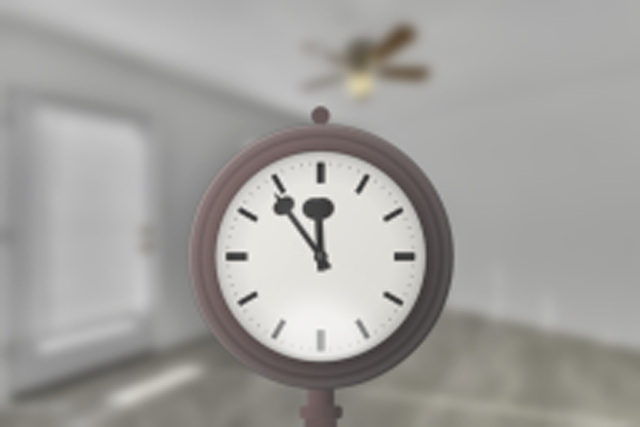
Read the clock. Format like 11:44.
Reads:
11:54
